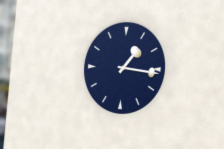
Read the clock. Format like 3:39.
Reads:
1:16
